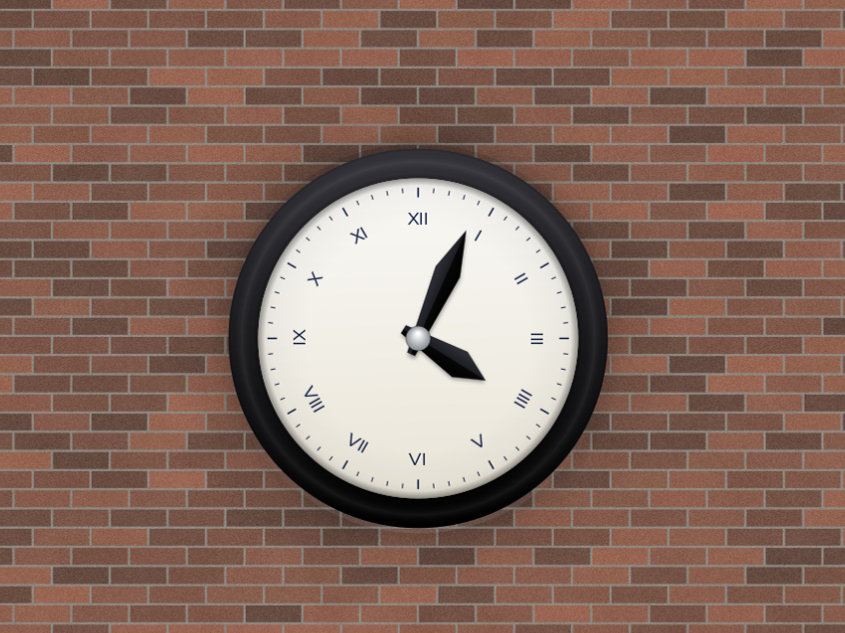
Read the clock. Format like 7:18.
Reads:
4:04
